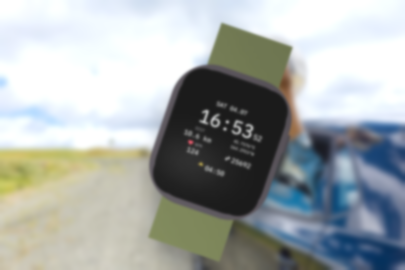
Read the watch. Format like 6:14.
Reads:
16:53
